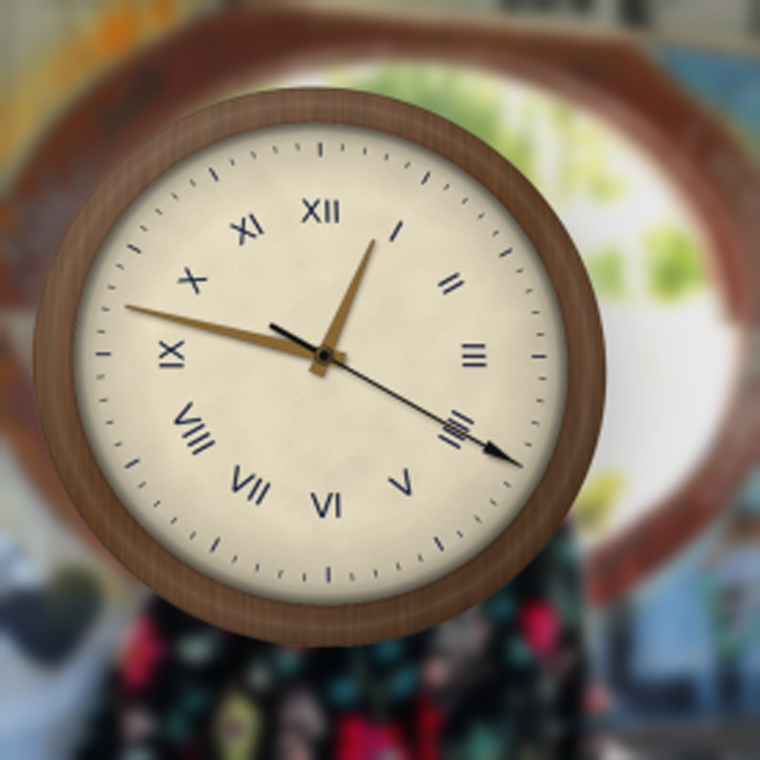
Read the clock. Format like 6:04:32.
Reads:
12:47:20
